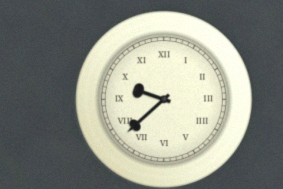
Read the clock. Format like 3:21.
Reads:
9:38
